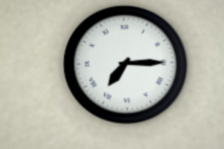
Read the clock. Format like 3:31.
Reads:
7:15
